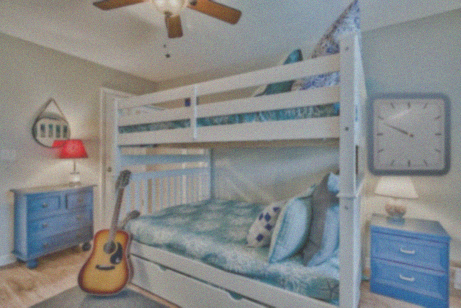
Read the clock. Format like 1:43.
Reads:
9:49
